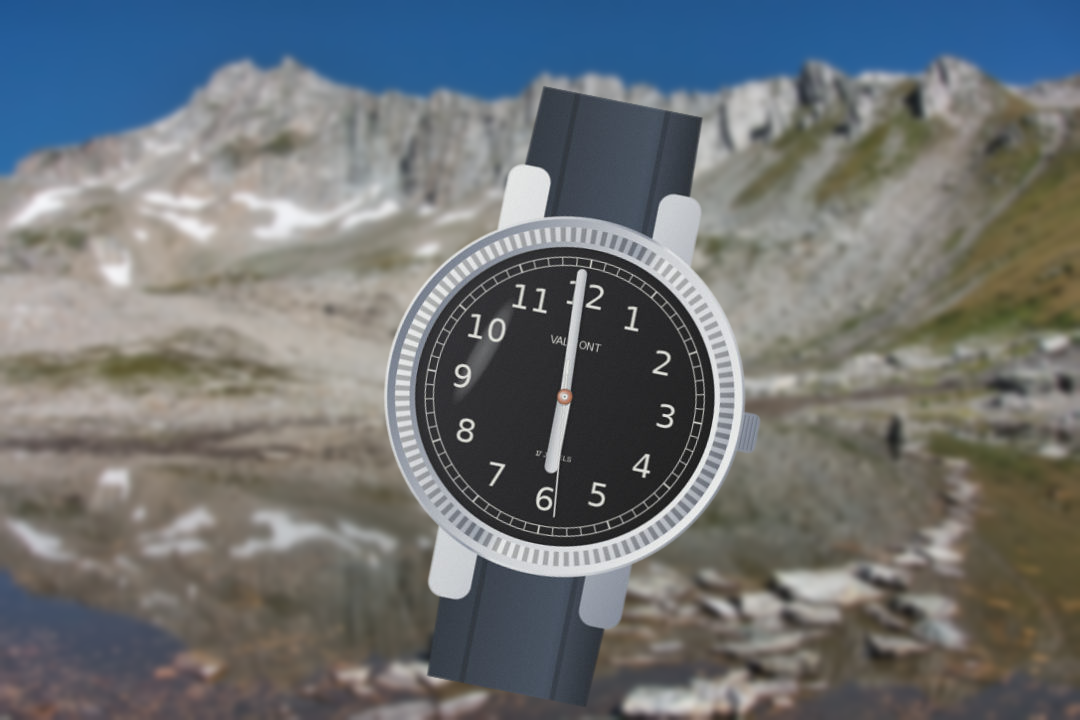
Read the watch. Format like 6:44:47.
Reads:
5:59:29
